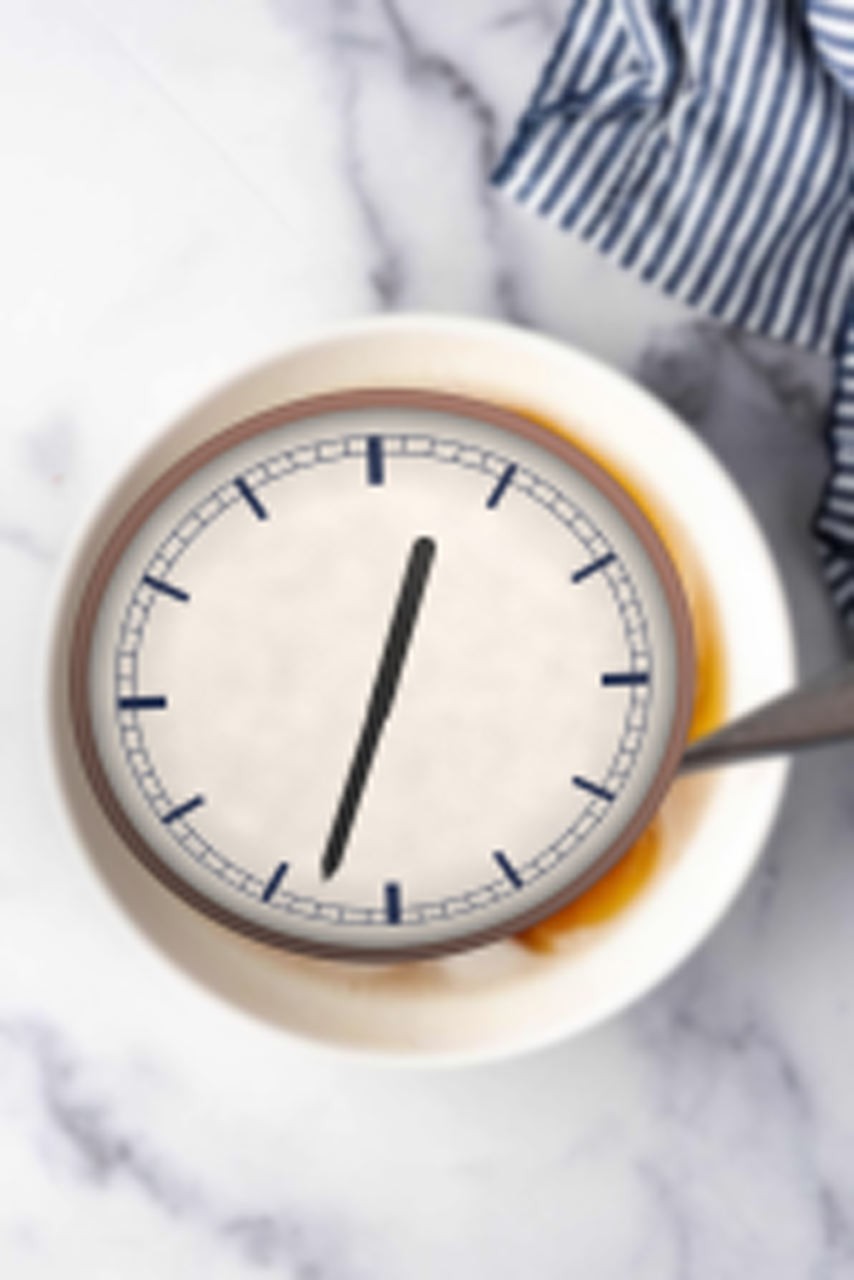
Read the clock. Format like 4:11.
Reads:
12:33
